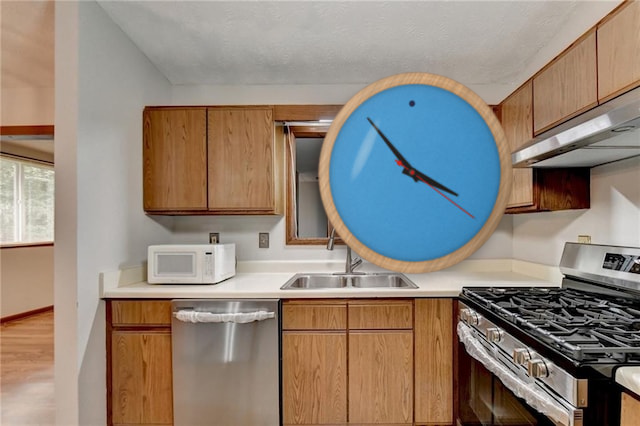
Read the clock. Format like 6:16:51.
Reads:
3:53:21
